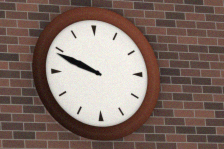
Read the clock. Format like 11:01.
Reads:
9:49
